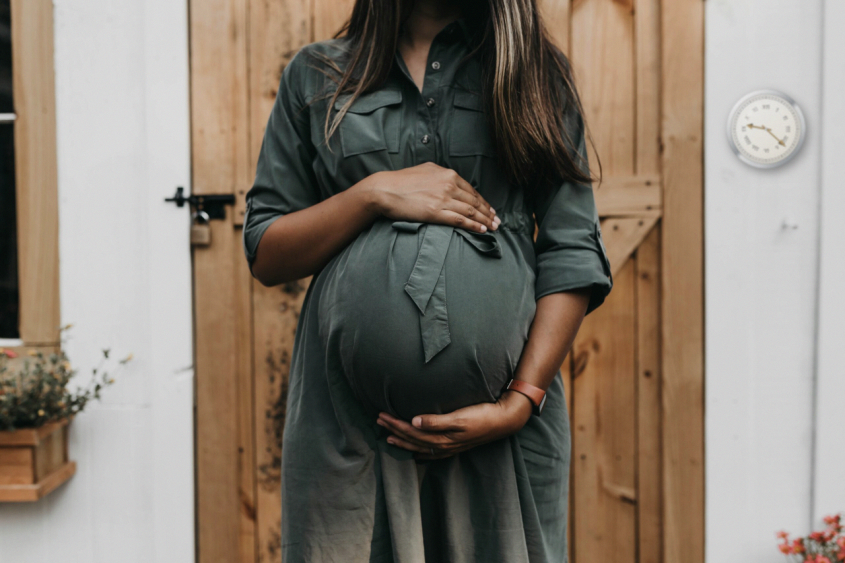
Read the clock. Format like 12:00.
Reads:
9:22
